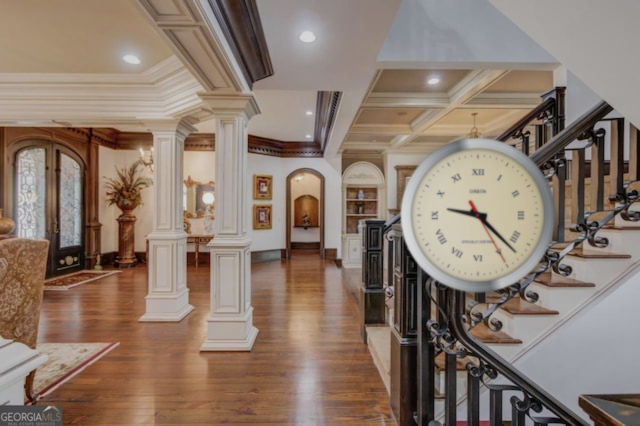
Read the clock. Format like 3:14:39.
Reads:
9:22:25
